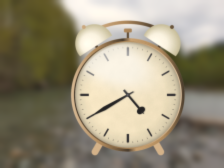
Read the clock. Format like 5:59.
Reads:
4:40
